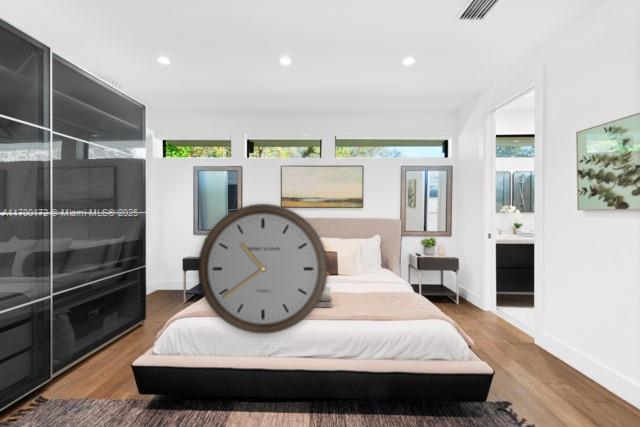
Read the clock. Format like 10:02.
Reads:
10:39
